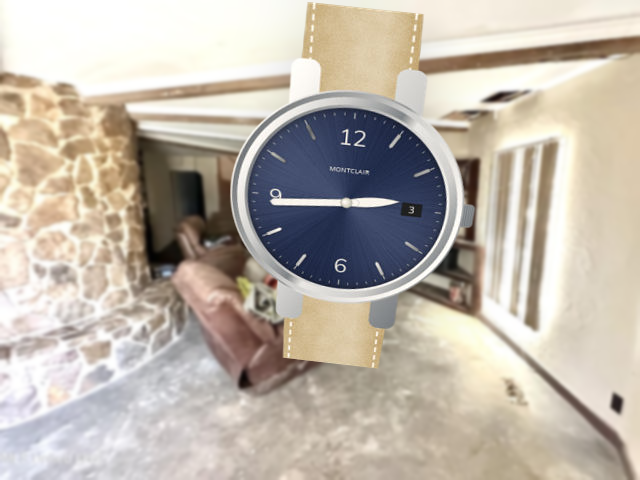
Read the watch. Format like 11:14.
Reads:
2:44
